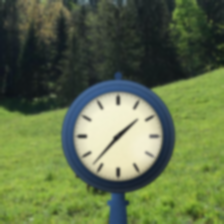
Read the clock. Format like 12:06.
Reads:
1:37
